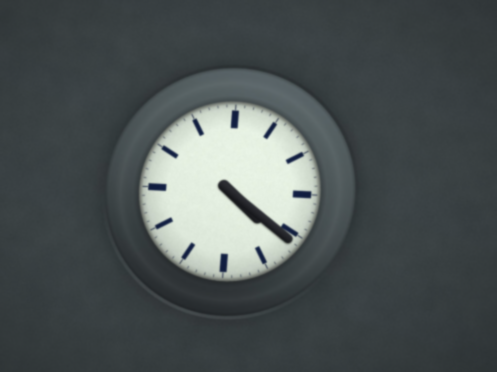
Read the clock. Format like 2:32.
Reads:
4:21
